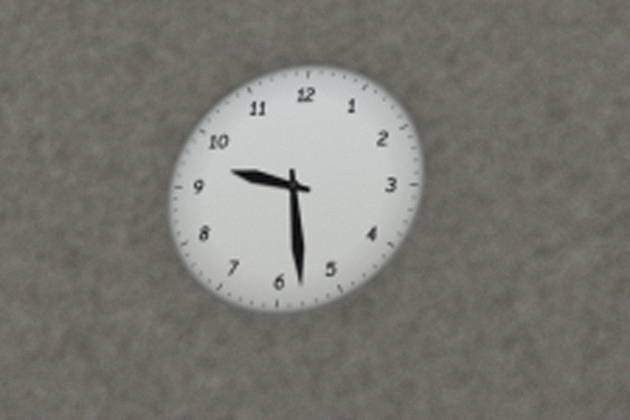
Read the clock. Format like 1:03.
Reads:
9:28
